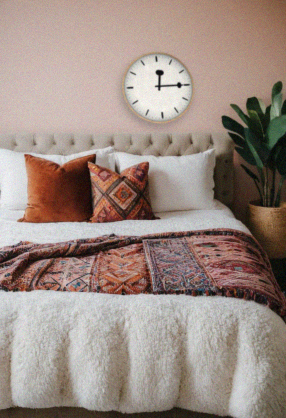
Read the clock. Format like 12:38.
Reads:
12:15
